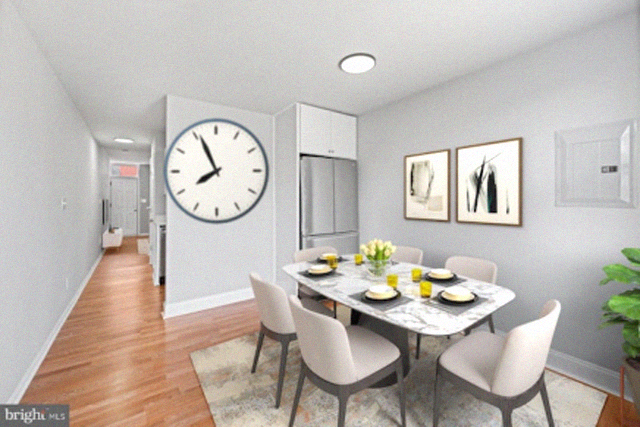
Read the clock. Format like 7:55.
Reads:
7:56
